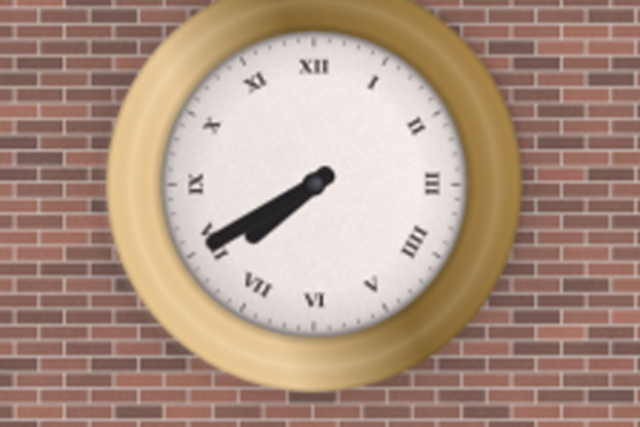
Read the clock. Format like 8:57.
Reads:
7:40
